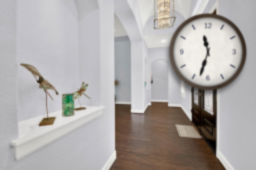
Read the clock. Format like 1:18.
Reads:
11:33
